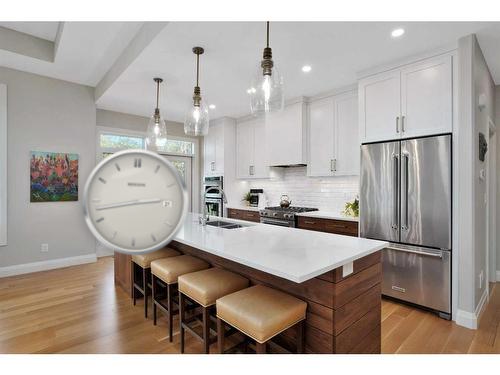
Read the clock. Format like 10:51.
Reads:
2:43
